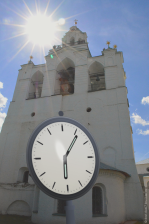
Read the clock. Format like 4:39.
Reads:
6:06
